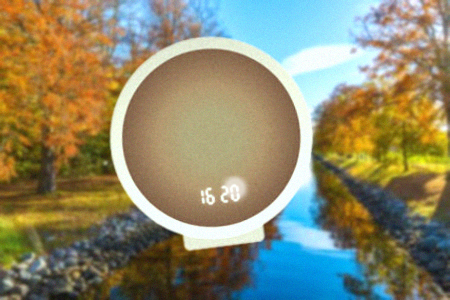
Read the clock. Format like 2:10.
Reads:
16:20
